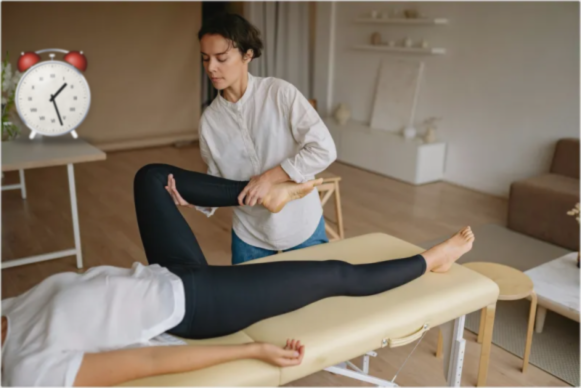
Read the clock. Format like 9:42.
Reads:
1:27
